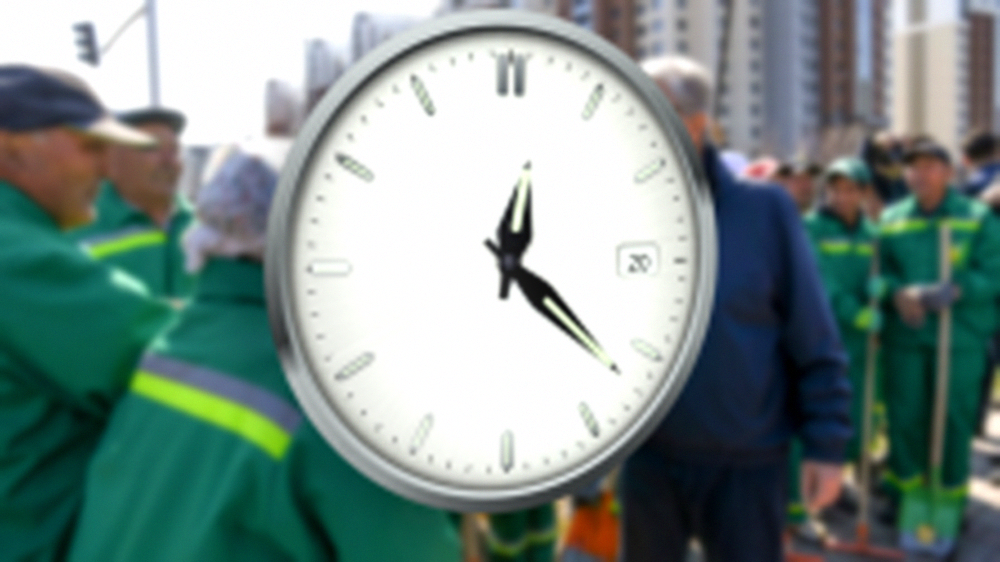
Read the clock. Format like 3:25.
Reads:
12:22
